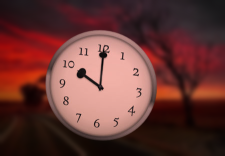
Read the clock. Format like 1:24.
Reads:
10:00
